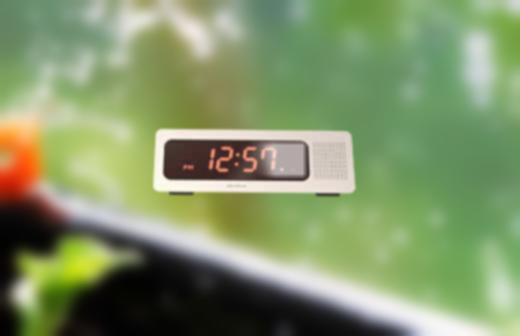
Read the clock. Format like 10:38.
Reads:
12:57
